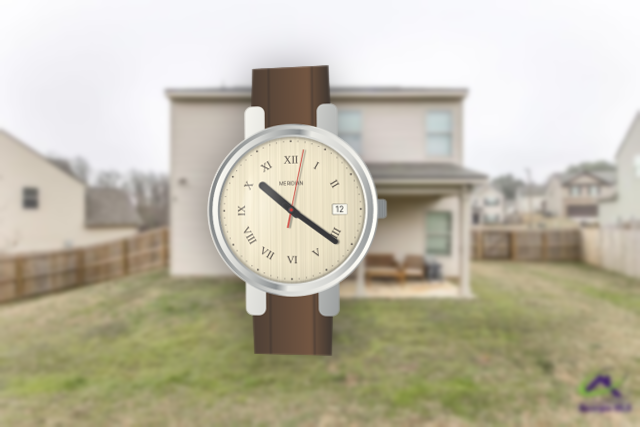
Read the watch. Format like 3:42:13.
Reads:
10:21:02
